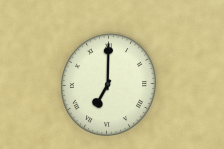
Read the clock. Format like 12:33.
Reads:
7:00
